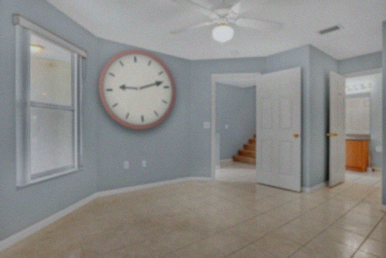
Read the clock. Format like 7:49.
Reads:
9:13
